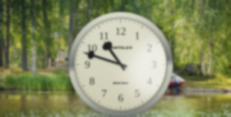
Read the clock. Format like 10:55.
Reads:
10:48
